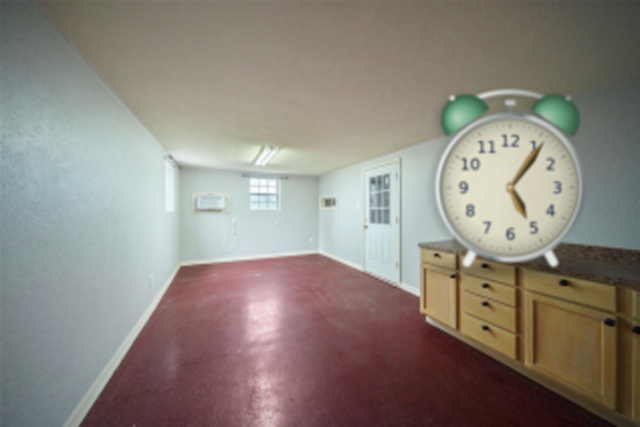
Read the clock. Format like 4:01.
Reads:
5:06
